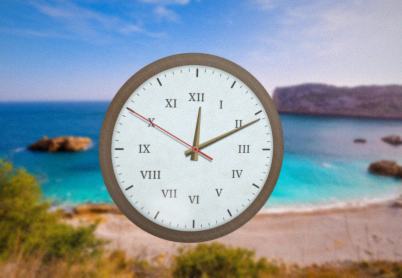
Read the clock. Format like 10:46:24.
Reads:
12:10:50
